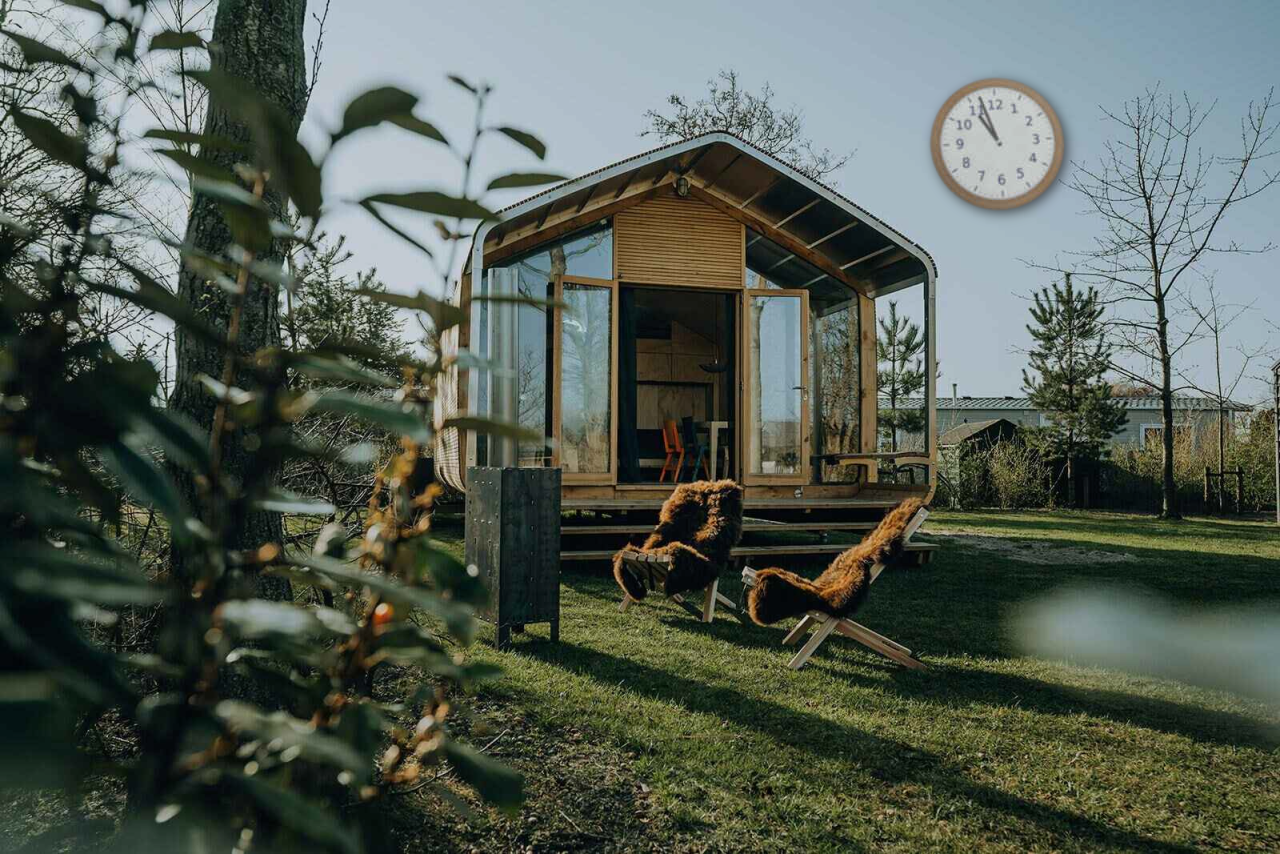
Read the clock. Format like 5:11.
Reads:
10:57
